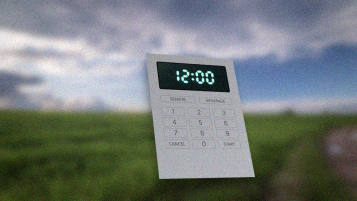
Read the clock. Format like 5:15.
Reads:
12:00
